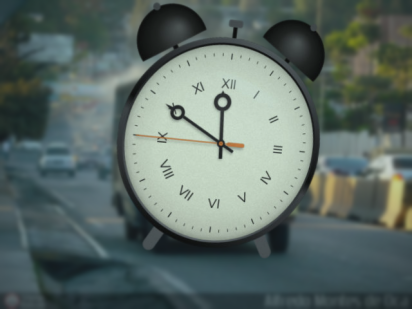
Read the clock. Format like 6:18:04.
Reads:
11:49:45
